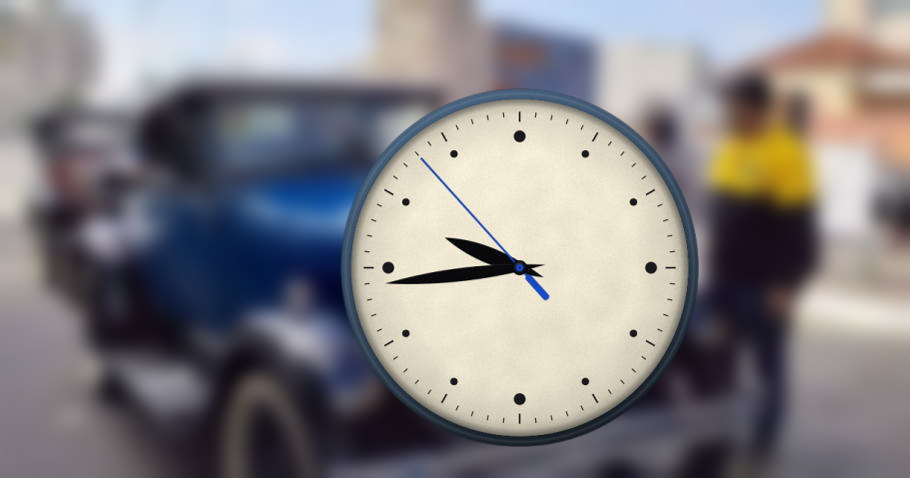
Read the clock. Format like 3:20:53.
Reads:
9:43:53
